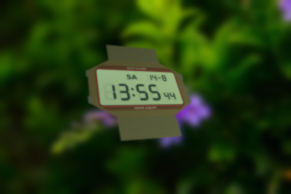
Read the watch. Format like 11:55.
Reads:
13:55
